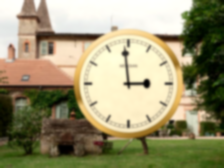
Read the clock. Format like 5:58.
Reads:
2:59
